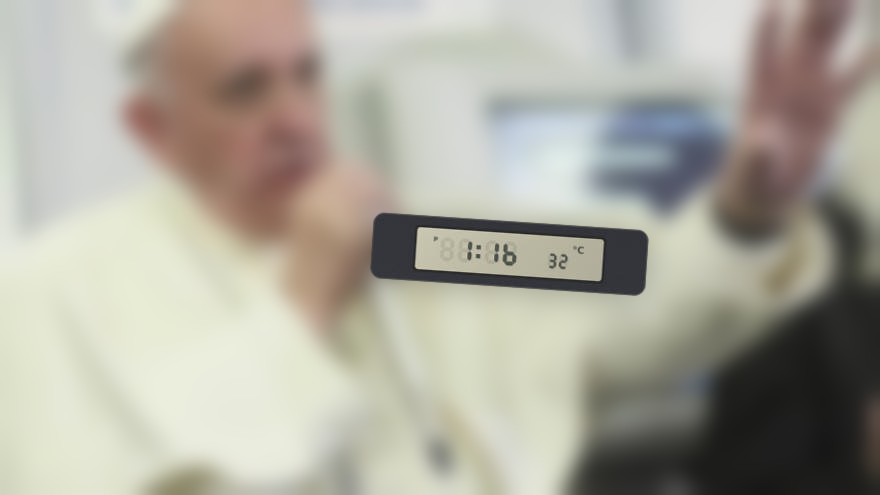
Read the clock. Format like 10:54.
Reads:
1:16
